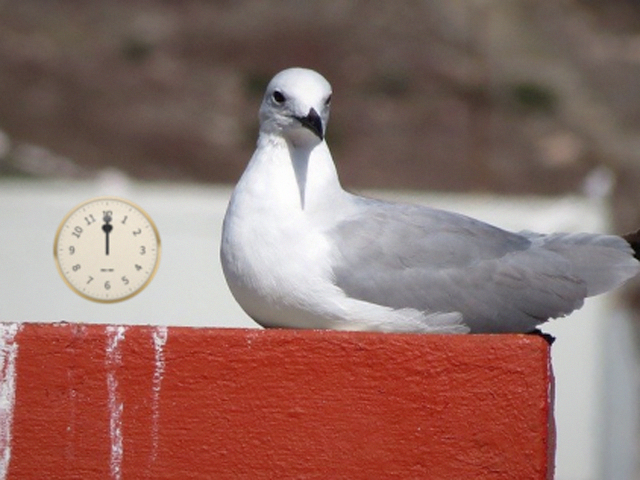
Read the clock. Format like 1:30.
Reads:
12:00
